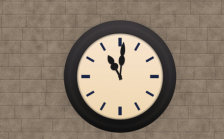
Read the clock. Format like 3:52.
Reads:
11:01
